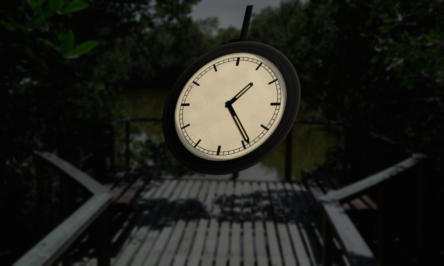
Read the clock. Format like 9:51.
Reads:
1:24
